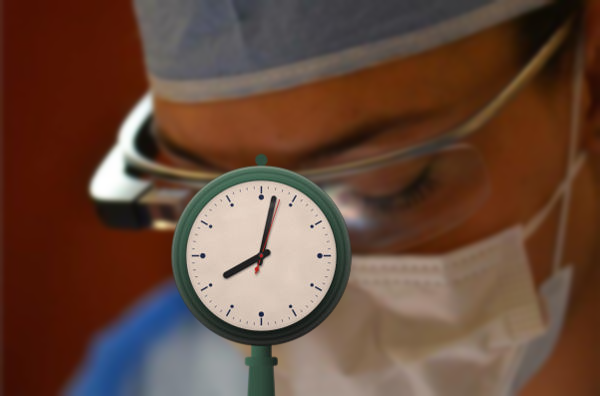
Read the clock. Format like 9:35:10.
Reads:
8:02:03
